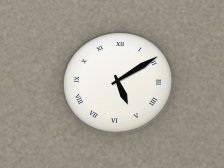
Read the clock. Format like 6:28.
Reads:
5:09
